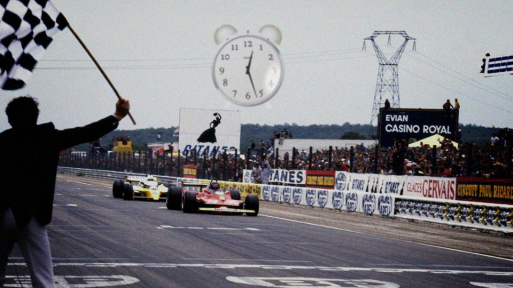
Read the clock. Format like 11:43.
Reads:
12:27
